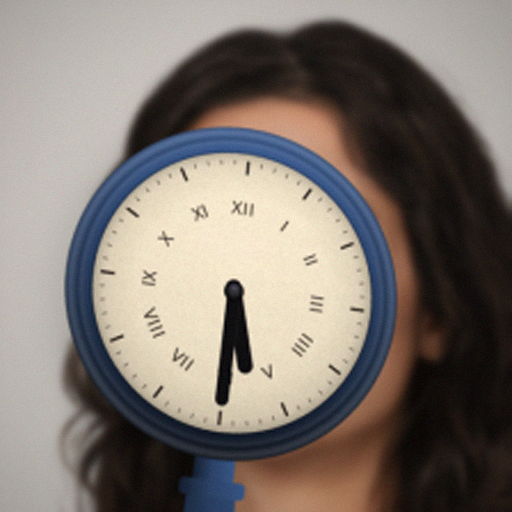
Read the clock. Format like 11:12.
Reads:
5:30
